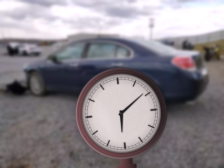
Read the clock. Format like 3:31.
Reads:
6:09
